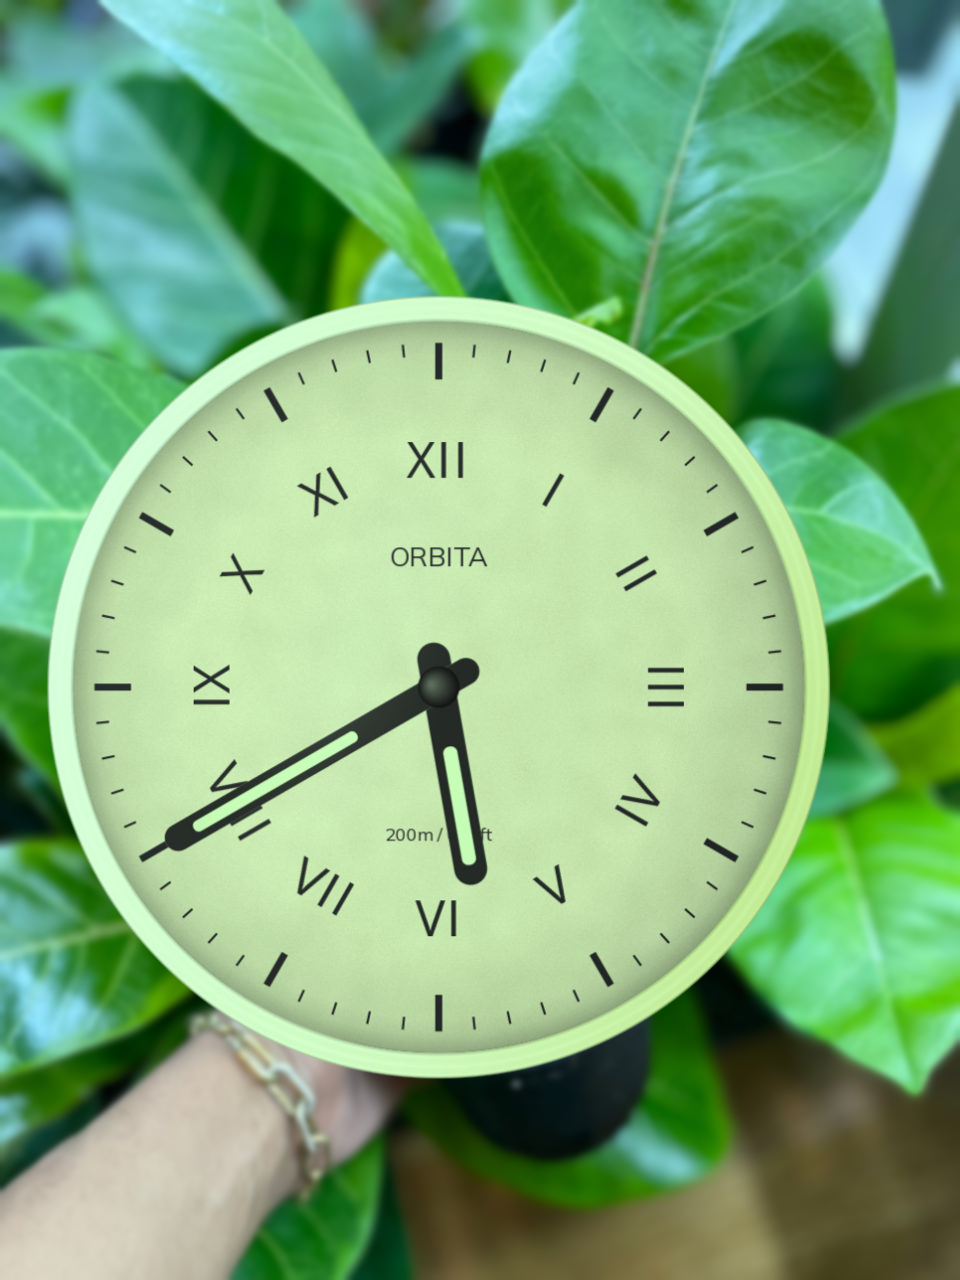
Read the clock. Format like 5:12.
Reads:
5:40
